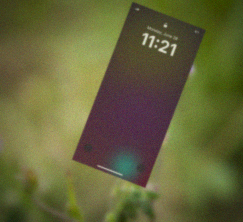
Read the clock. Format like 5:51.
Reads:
11:21
